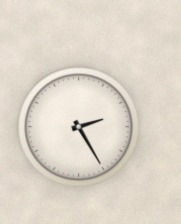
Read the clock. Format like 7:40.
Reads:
2:25
